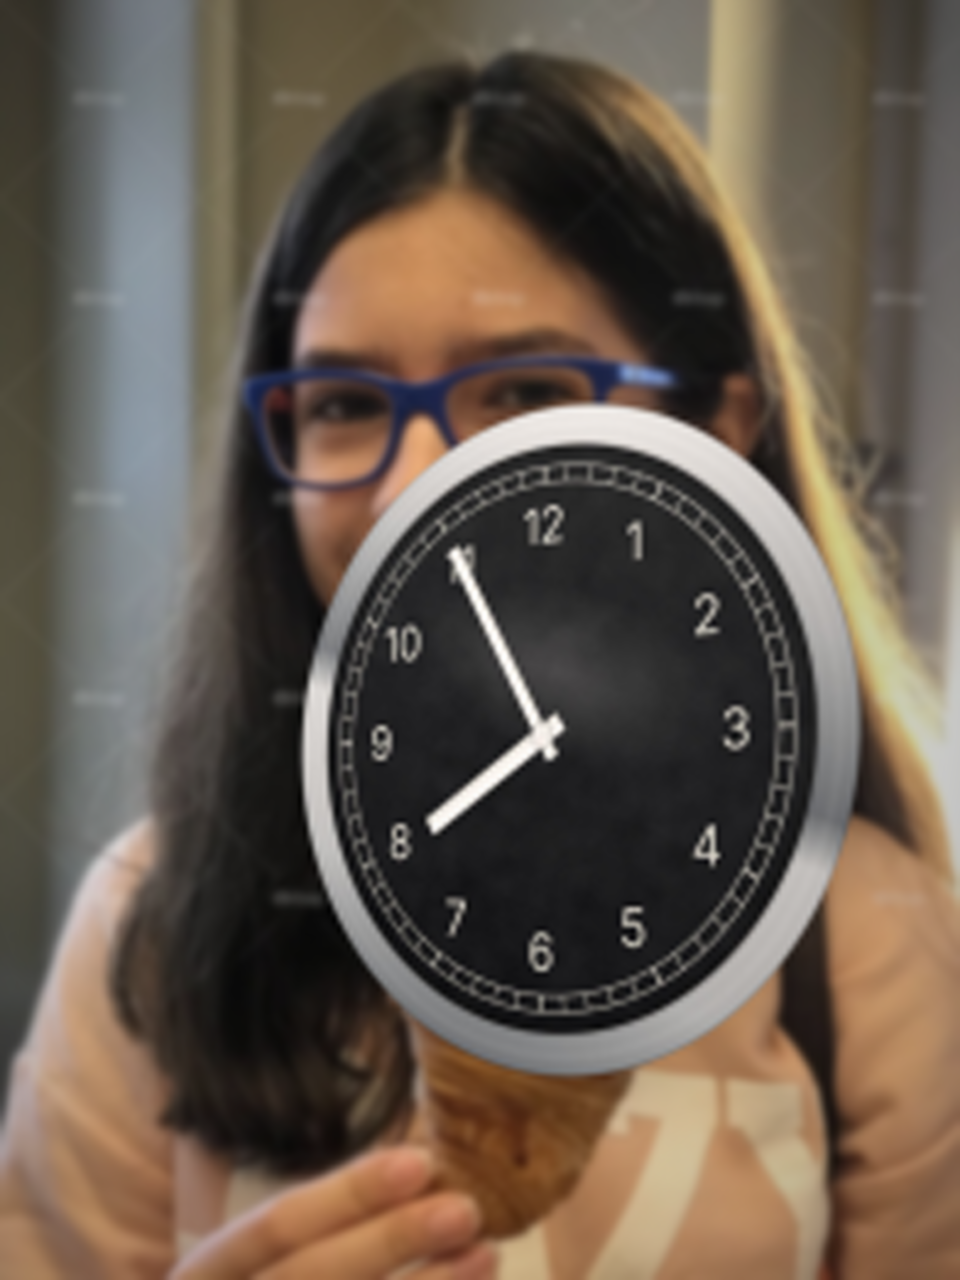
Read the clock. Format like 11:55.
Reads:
7:55
